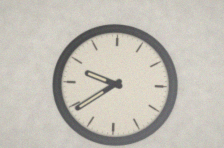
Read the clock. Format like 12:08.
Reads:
9:39
